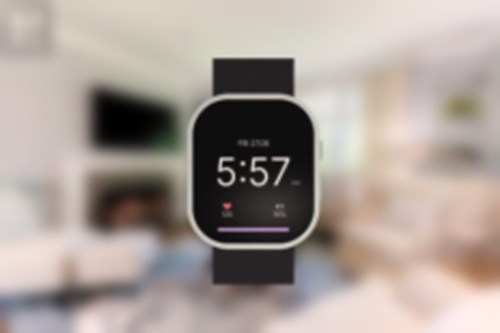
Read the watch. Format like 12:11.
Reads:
5:57
